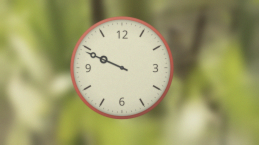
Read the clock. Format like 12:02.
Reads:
9:49
